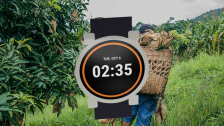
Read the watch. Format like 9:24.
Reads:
2:35
